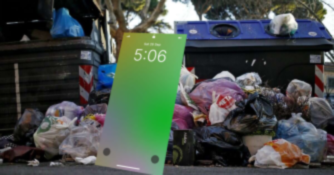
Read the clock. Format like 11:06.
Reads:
5:06
